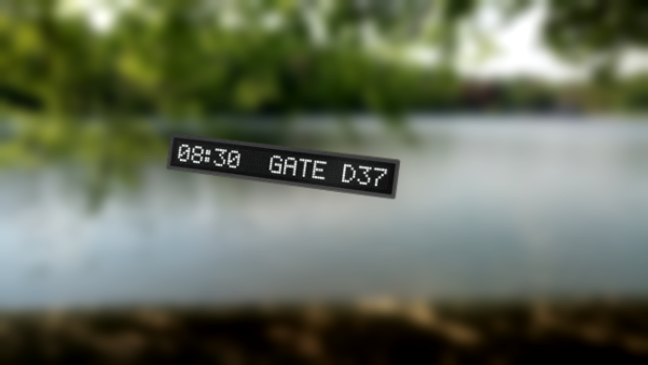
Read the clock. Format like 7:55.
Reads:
8:30
